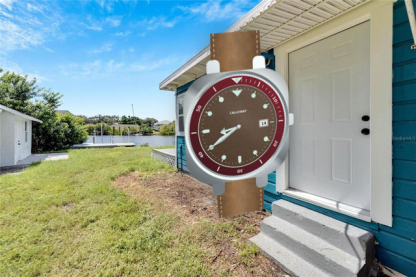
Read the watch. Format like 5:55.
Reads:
8:40
